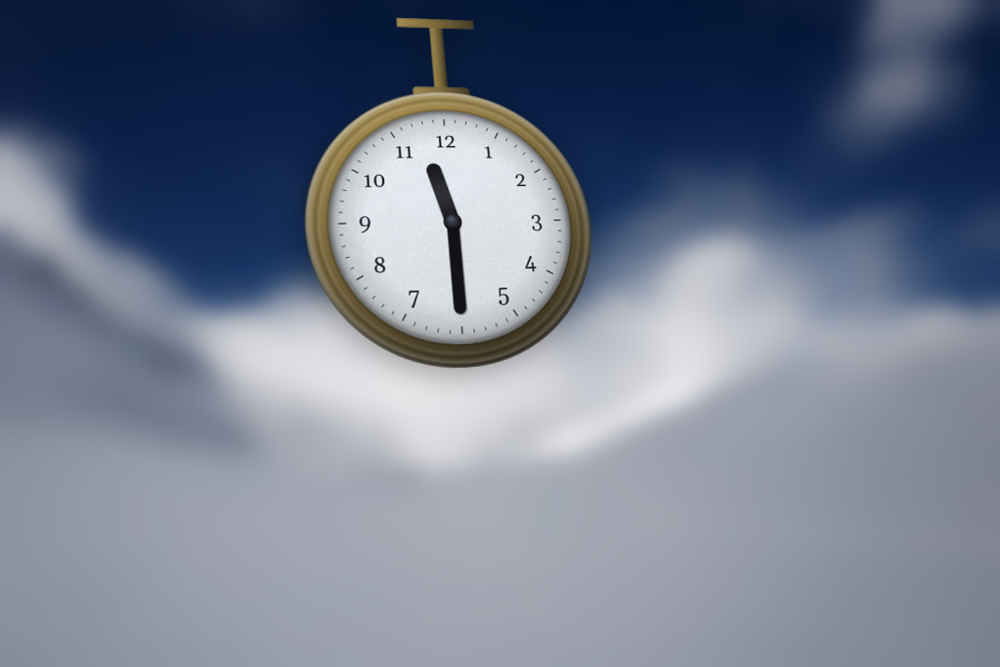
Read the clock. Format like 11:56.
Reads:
11:30
